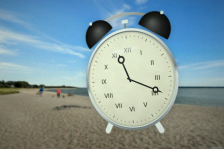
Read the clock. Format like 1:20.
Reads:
11:19
